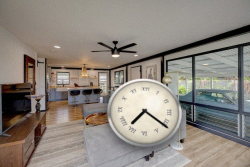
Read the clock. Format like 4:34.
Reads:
7:21
